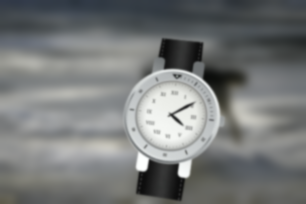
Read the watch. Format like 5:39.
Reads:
4:09
